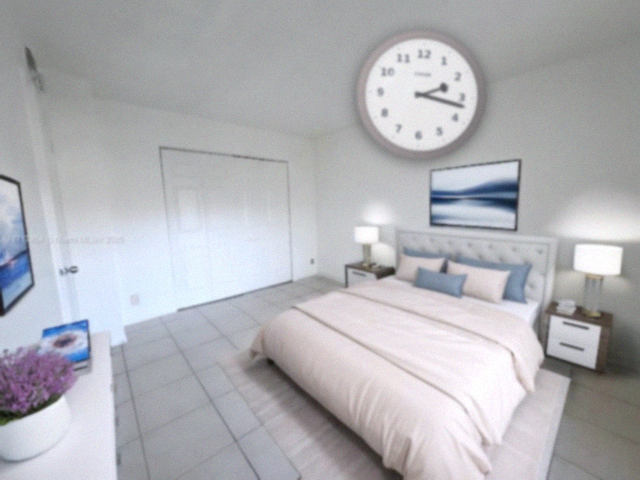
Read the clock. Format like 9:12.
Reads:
2:17
